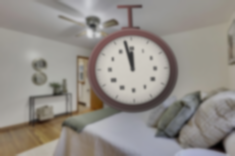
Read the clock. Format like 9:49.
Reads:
11:58
